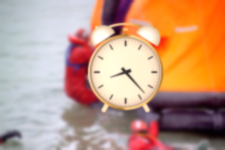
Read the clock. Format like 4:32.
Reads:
8:23
